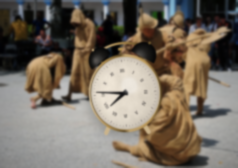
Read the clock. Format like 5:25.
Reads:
7:46
